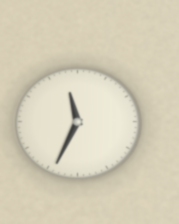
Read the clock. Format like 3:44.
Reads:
11:34
